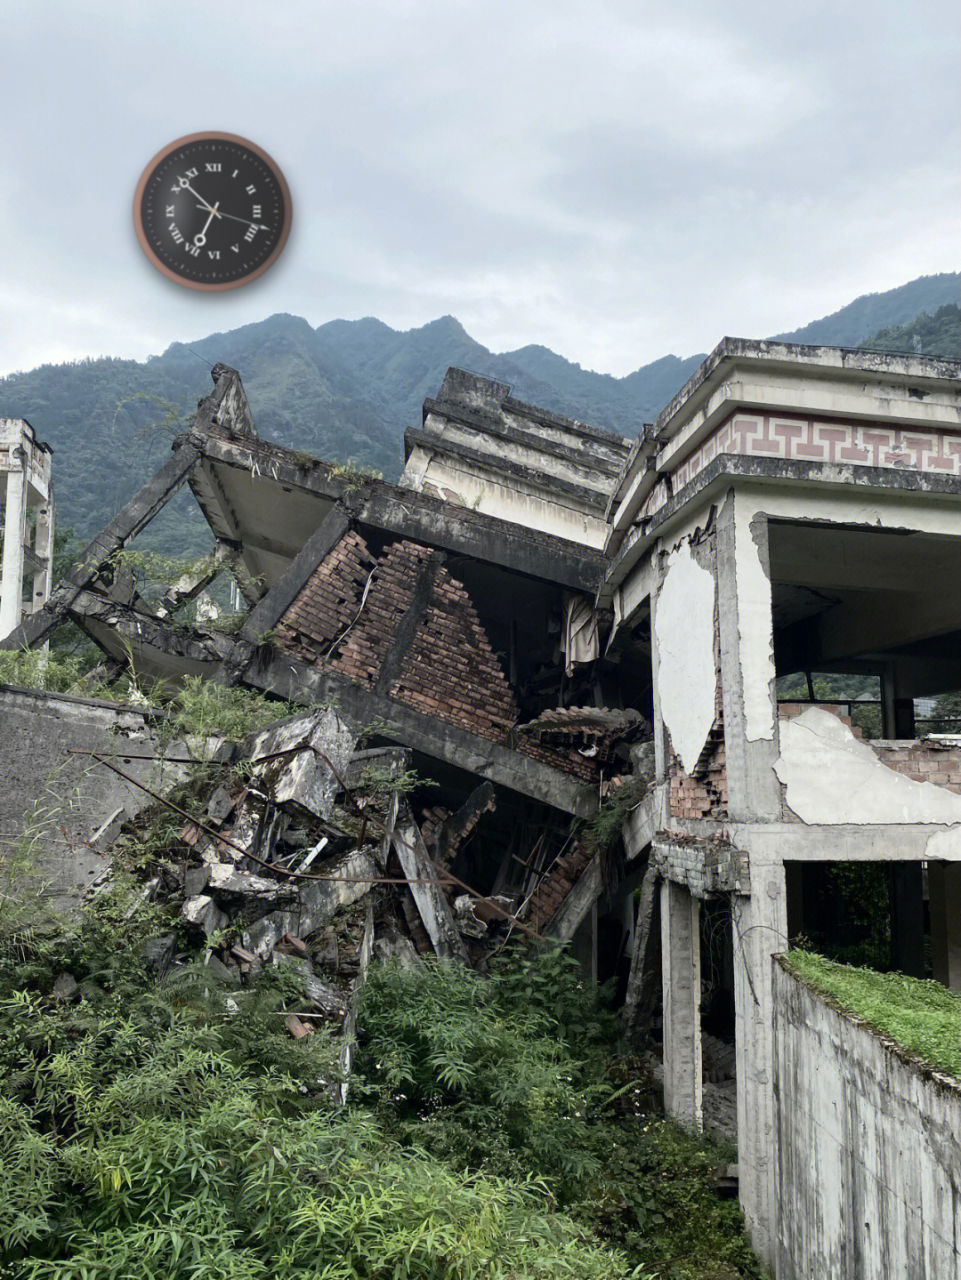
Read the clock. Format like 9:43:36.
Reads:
6:52:18
